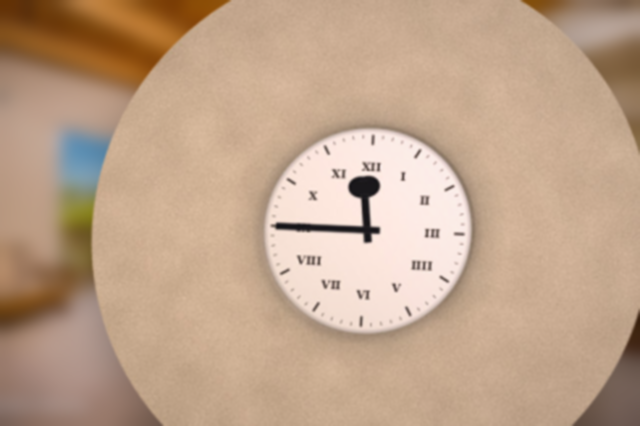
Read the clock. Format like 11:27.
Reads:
11:45
